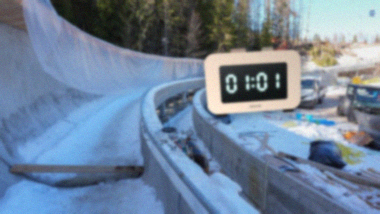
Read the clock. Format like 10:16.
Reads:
1:01
